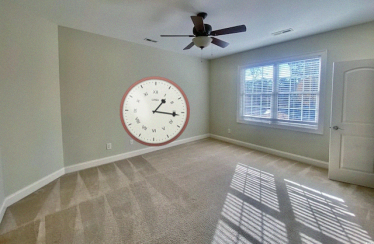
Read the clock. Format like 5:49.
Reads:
1:16
